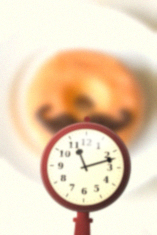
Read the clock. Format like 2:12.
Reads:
11:12
